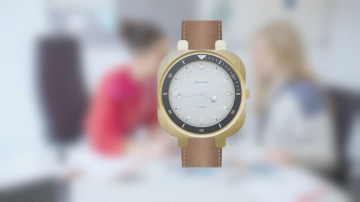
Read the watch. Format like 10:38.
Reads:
3:44
